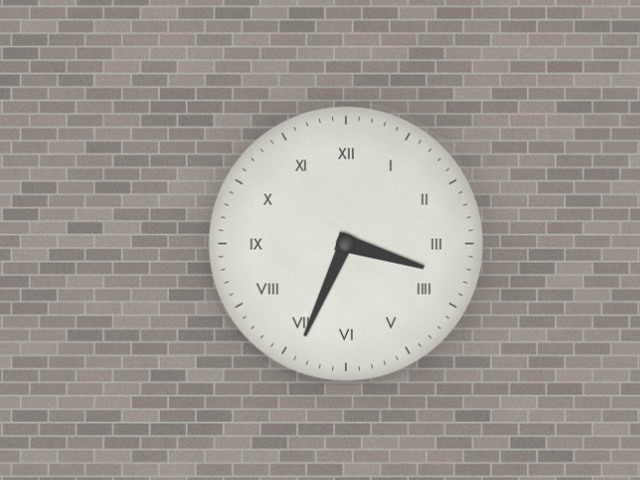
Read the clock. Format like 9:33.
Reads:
3:34
